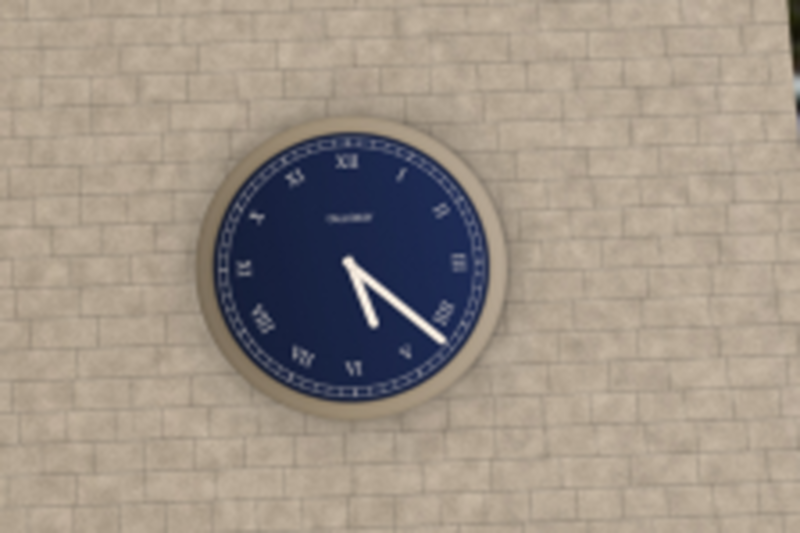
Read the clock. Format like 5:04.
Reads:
5:22
